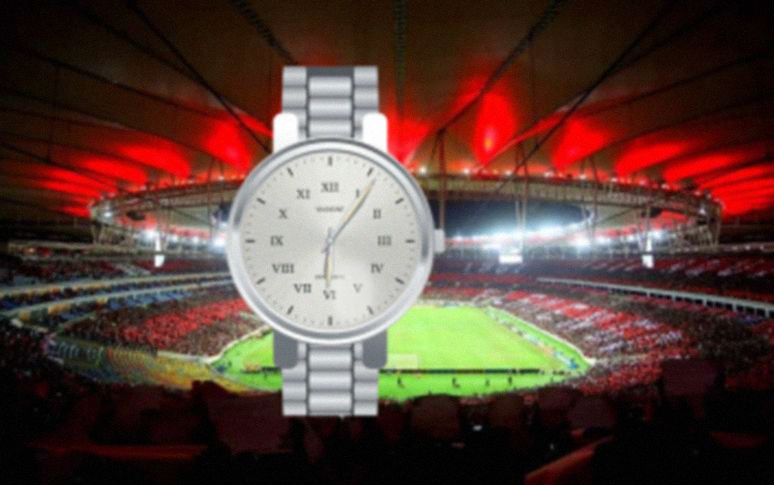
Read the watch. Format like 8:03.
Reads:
6:06
